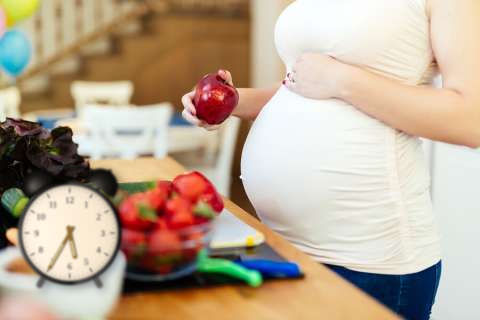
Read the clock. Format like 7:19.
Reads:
5:35
